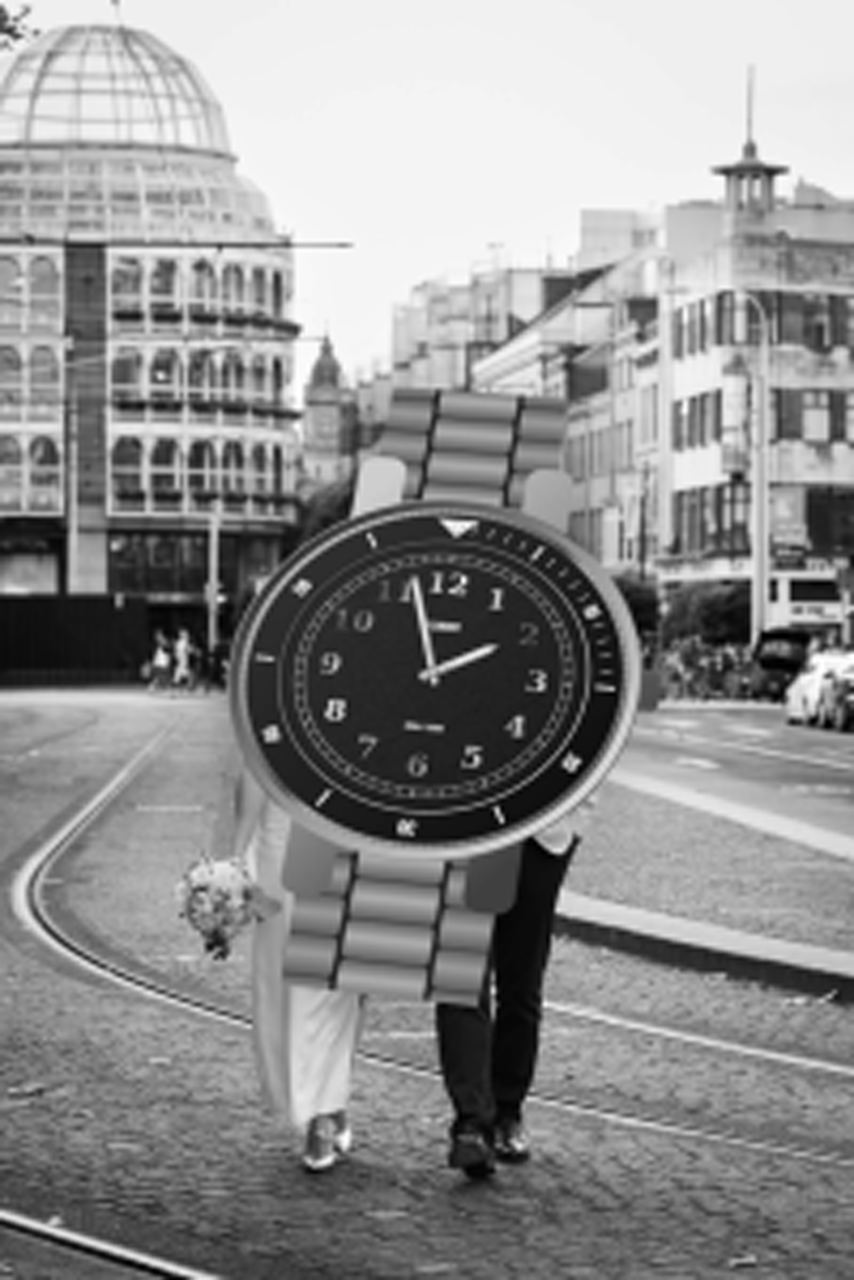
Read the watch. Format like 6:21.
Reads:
1:57
